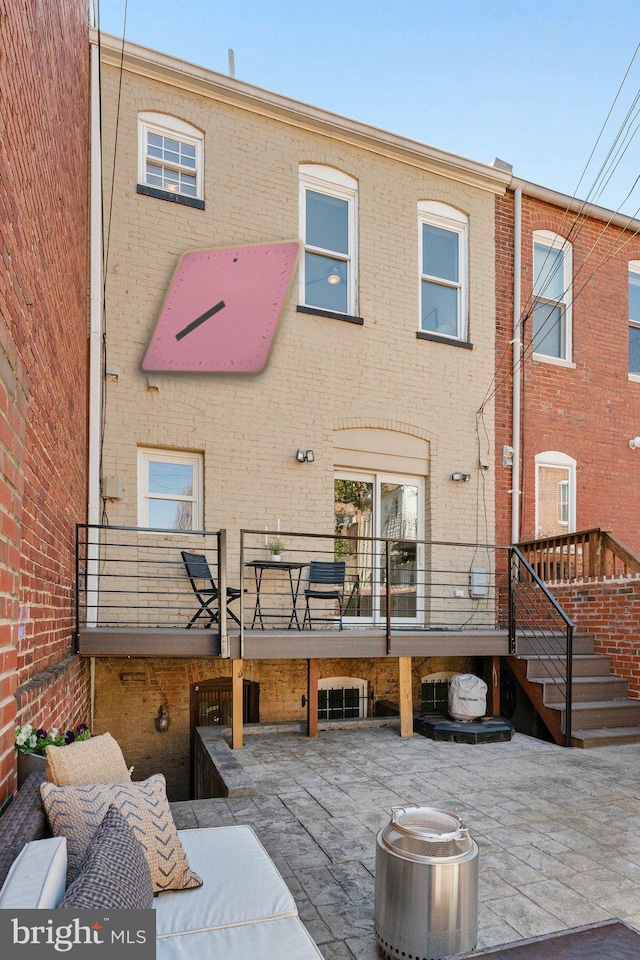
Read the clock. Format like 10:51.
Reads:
7:38
